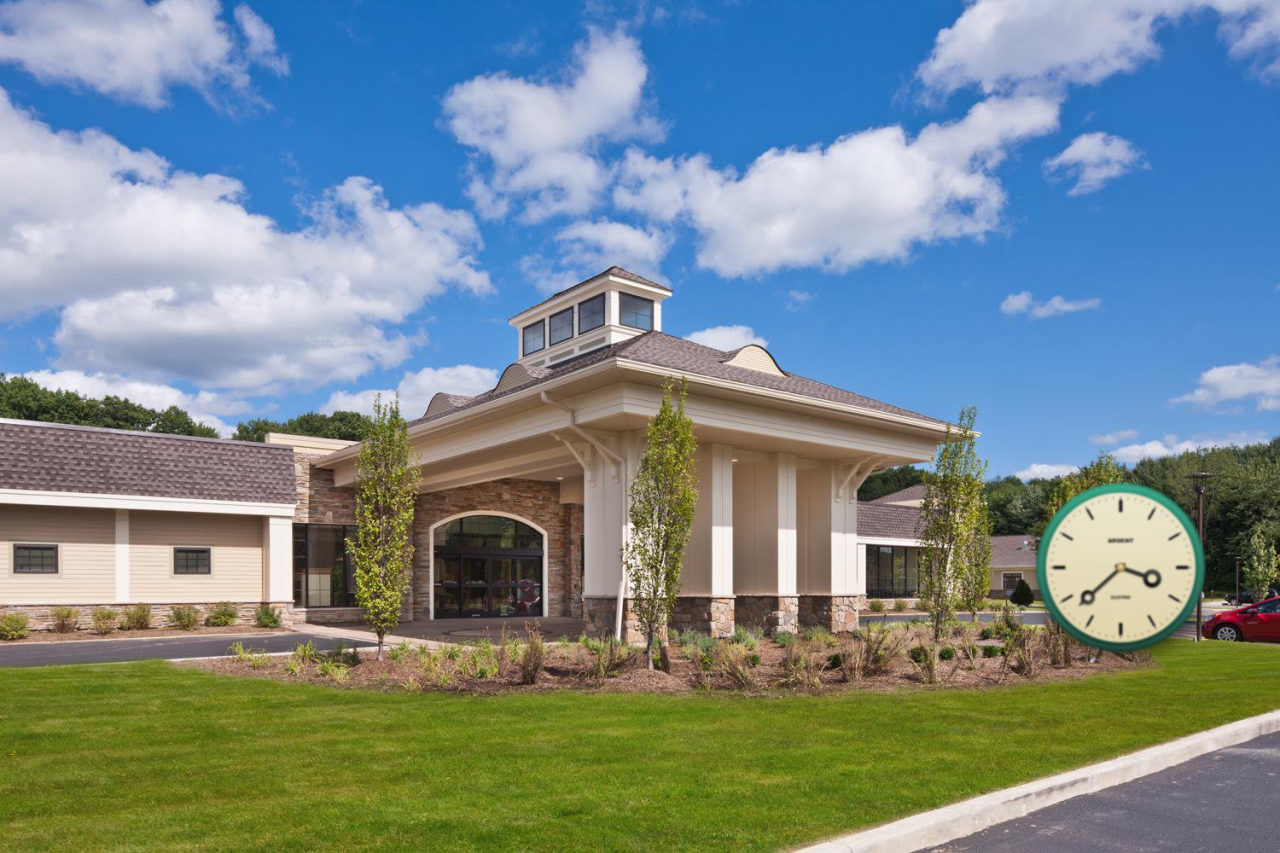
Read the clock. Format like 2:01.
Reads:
3:38
